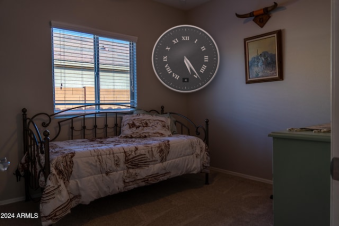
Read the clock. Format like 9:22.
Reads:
5:24
